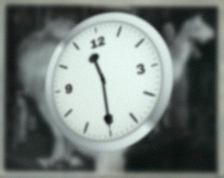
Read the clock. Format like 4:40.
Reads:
11:30
